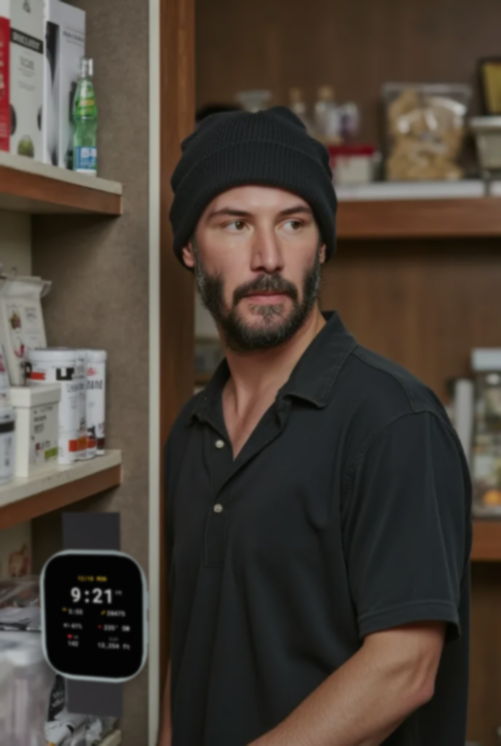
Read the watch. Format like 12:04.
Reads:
9:21
